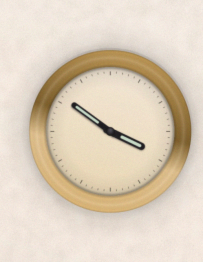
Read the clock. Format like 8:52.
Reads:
3:51
